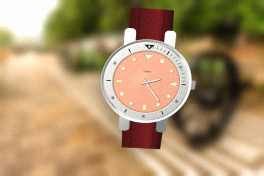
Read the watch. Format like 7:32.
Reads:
2:24
